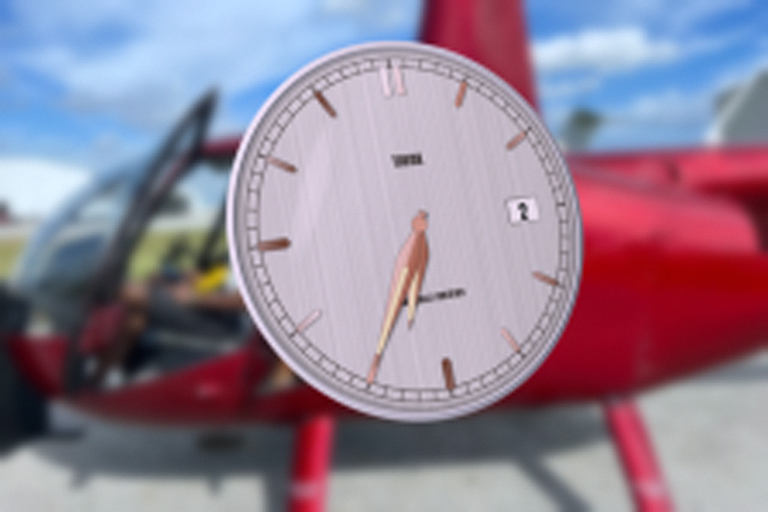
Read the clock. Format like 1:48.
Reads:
6:35
